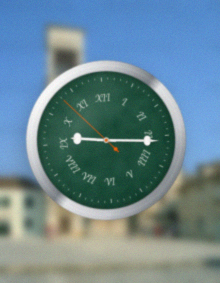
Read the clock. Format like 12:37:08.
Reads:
9:15:53
